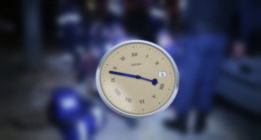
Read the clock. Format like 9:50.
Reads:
3:48
